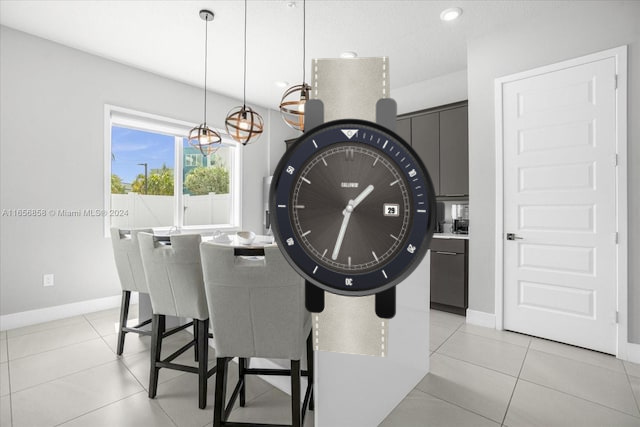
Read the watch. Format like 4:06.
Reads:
1:33
